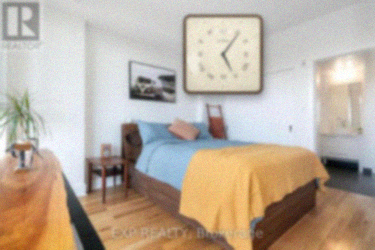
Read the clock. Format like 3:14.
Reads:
5:06
